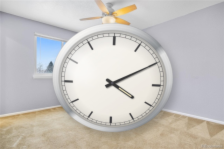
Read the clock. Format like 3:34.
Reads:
4:10
